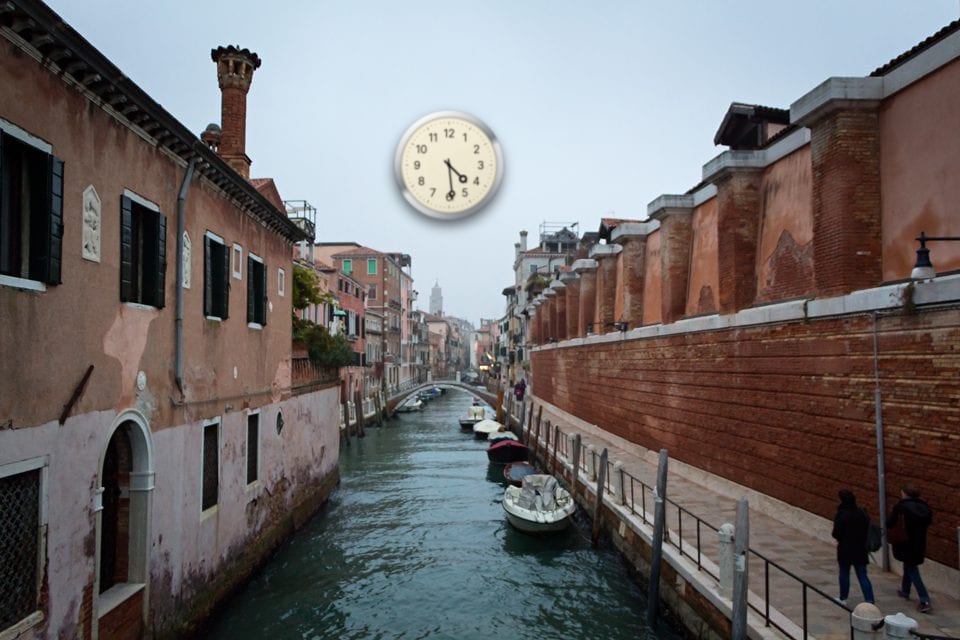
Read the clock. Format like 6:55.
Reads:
4:29
